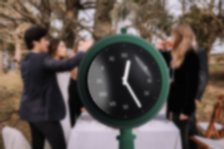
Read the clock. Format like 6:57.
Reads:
12:25
